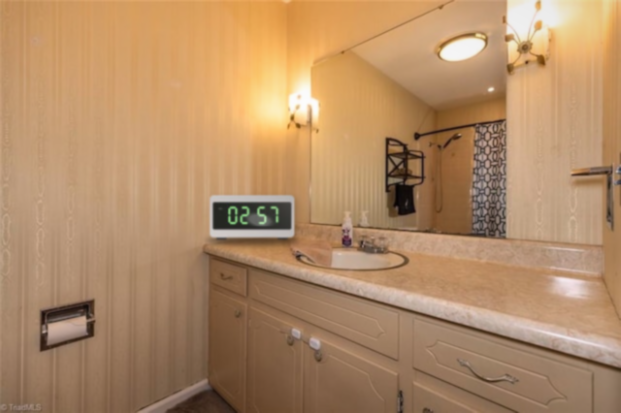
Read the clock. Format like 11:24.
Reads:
2:57
